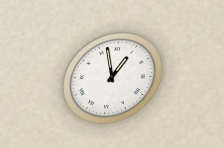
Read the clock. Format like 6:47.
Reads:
12:57
